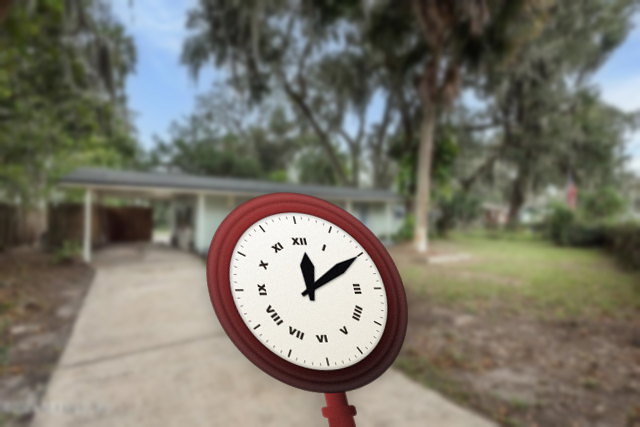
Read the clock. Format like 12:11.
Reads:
12:10
